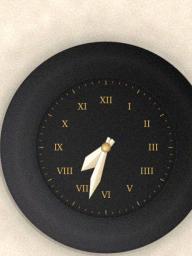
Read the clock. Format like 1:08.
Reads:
7:33
